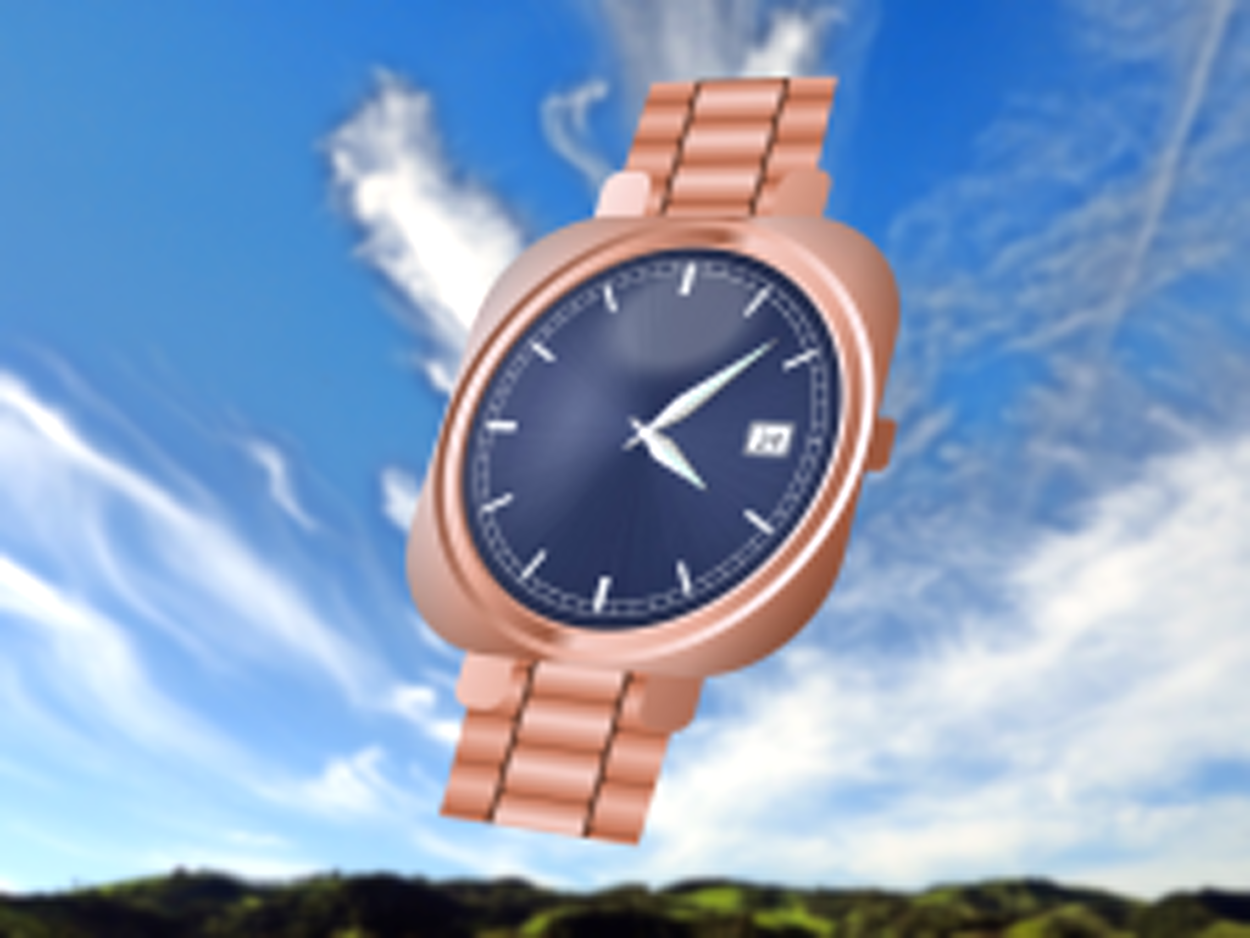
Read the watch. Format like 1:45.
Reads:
4:08
